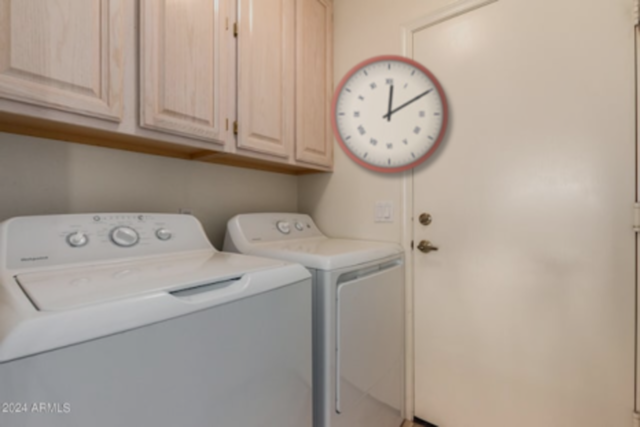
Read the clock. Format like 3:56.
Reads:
12:10
